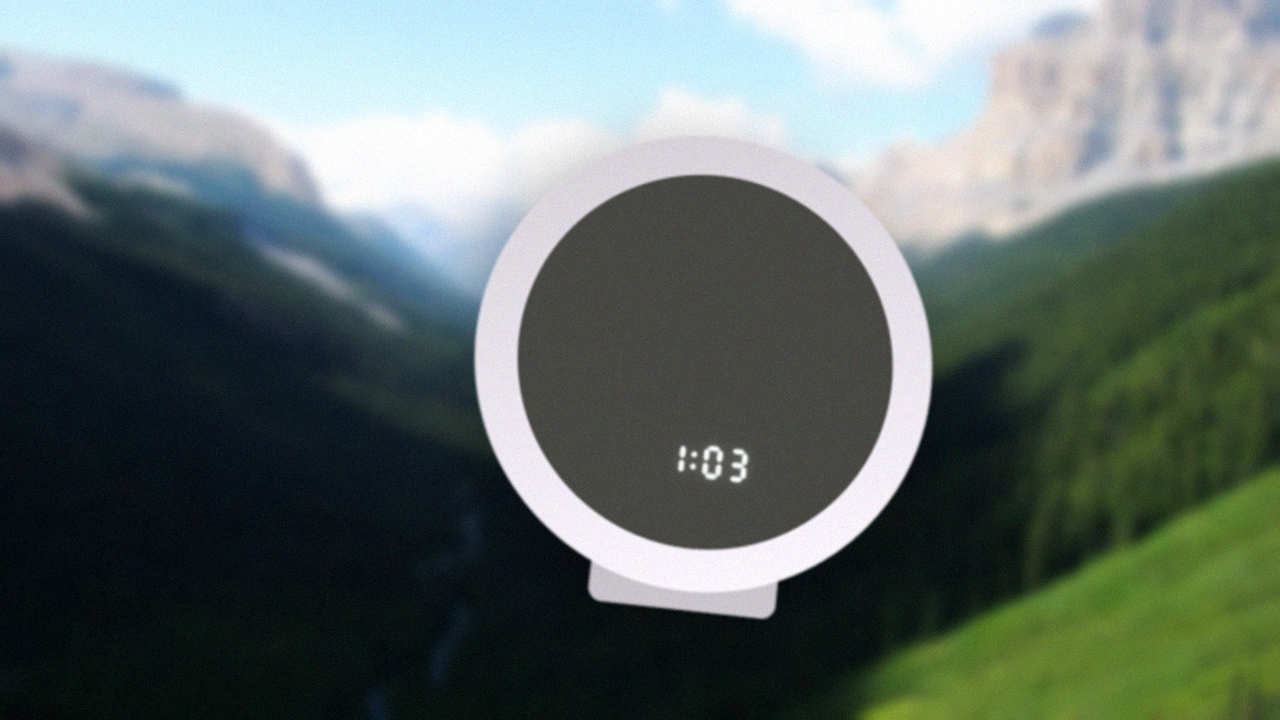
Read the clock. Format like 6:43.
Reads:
1:03
